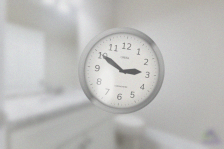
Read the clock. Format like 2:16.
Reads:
2:50
